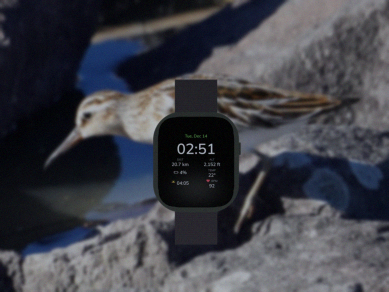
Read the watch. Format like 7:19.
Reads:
2:51
